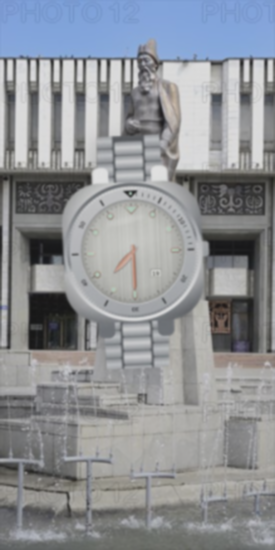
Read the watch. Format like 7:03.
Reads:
7:30
